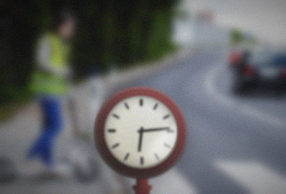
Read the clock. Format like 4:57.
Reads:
6:14
